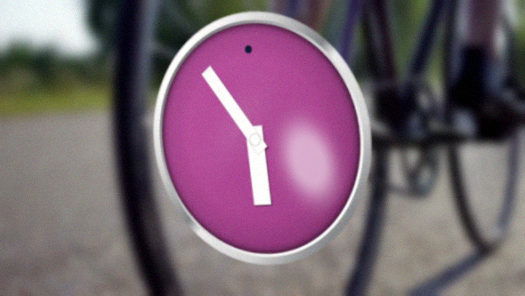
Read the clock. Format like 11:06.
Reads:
5:54
